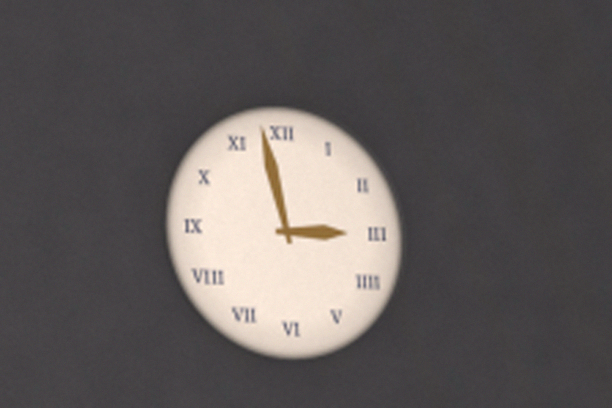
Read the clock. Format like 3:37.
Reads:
2:58
